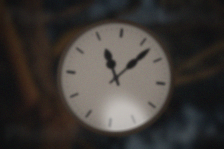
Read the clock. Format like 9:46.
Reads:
11:07
